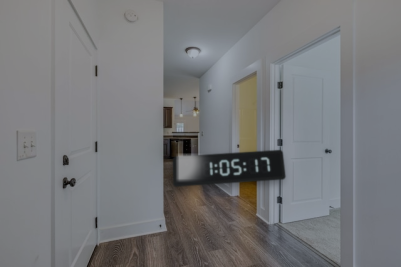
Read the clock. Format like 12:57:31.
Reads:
1:05:17
